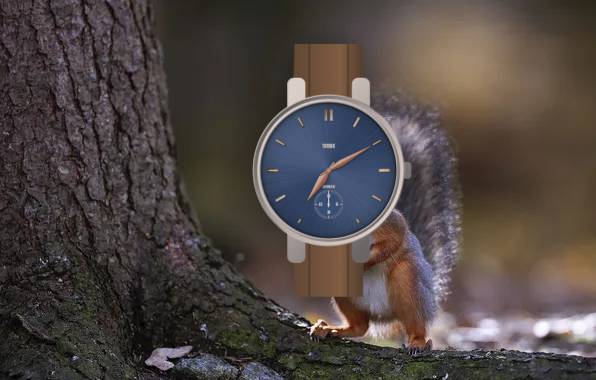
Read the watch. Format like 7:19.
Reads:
7:10
